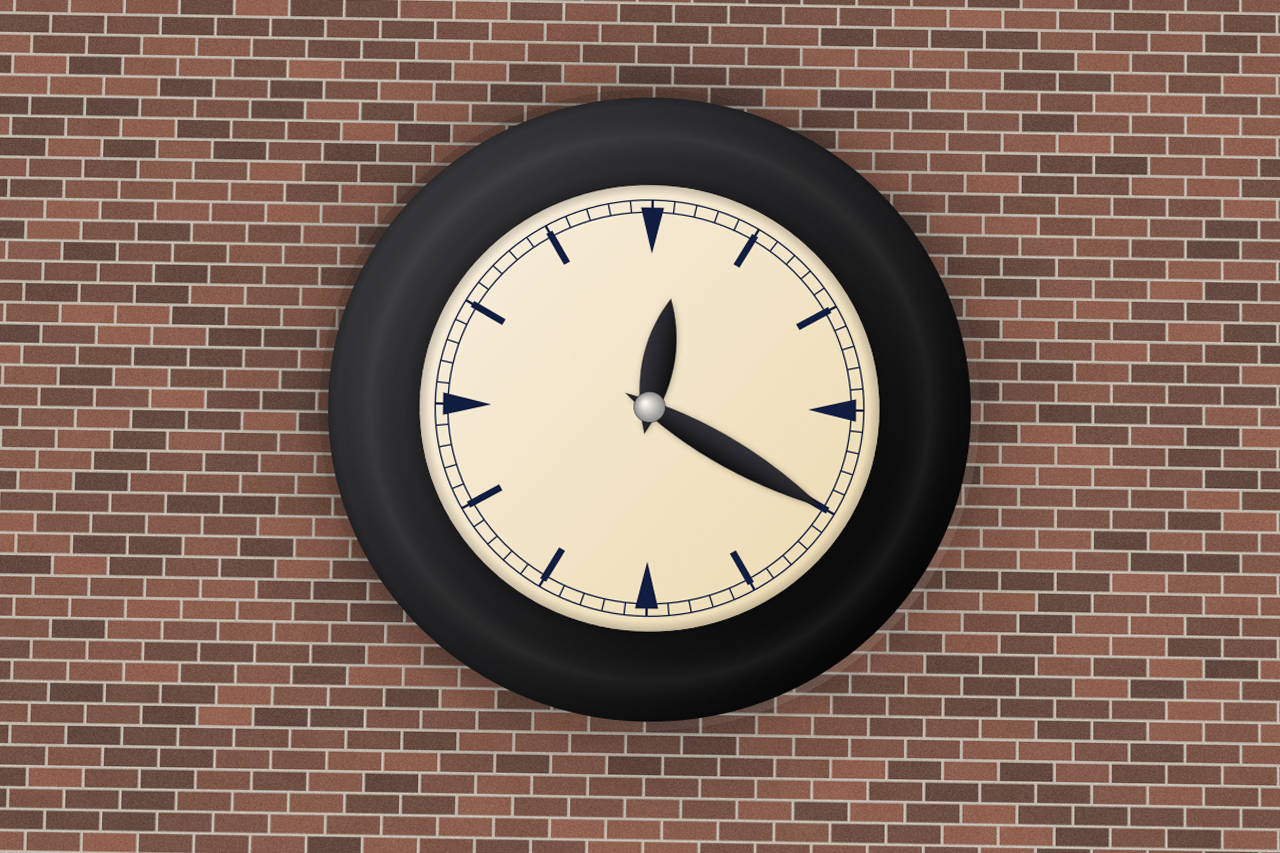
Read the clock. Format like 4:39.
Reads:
12:20
